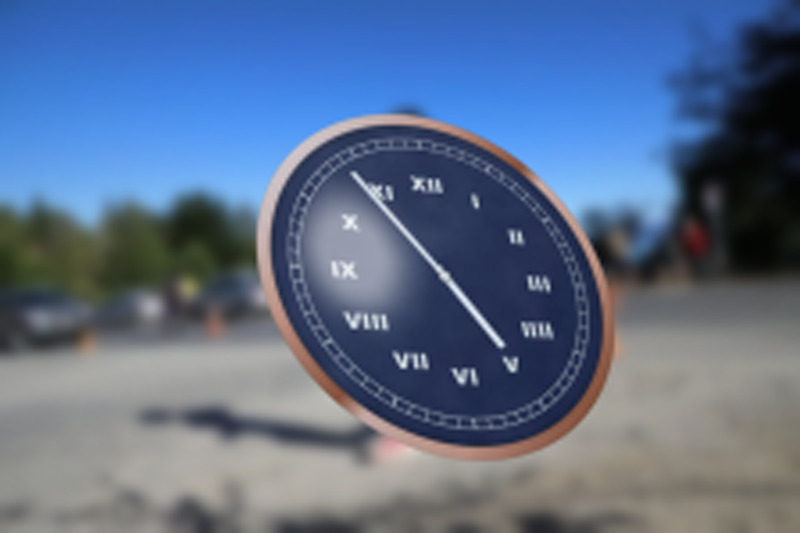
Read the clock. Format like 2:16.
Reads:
4:54
